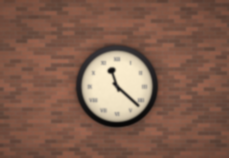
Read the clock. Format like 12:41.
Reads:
11:22
